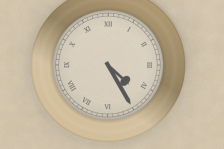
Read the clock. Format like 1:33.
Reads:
4:25
